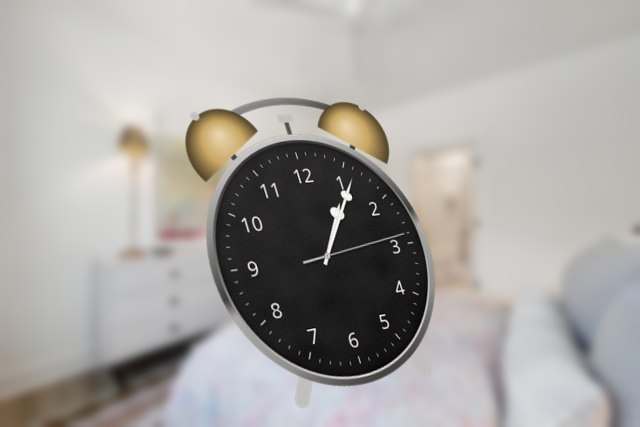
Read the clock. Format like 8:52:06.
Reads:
1:06:14
